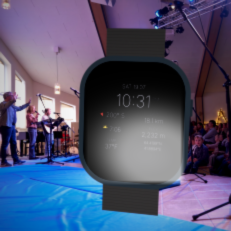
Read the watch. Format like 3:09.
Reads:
10:31
